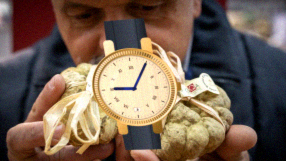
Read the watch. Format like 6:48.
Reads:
9:05
